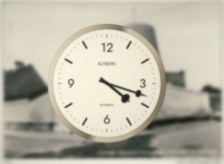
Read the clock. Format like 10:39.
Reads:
4:18
